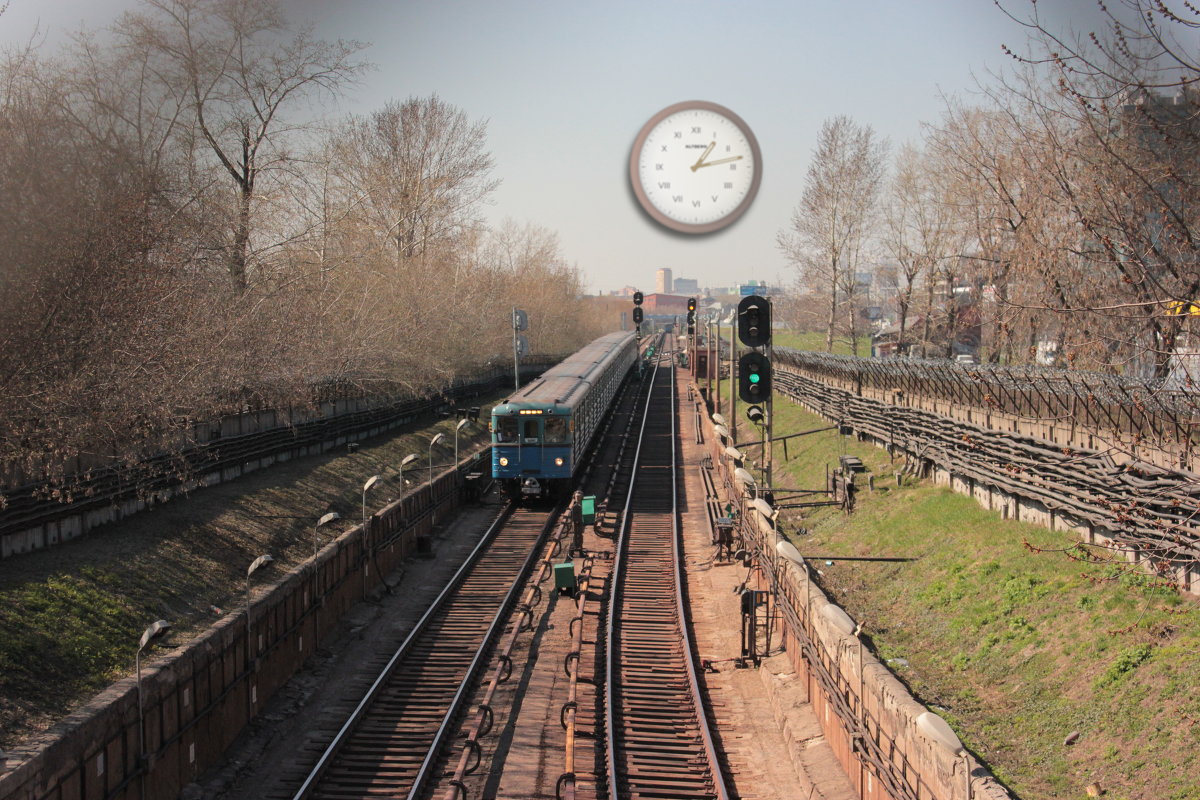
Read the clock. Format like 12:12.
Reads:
1:13
